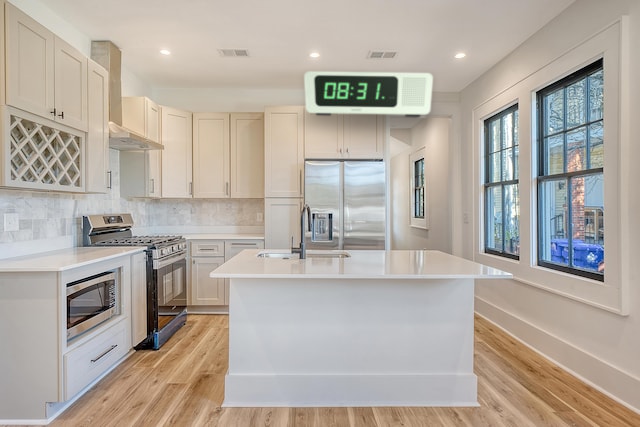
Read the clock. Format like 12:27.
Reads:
8:31
